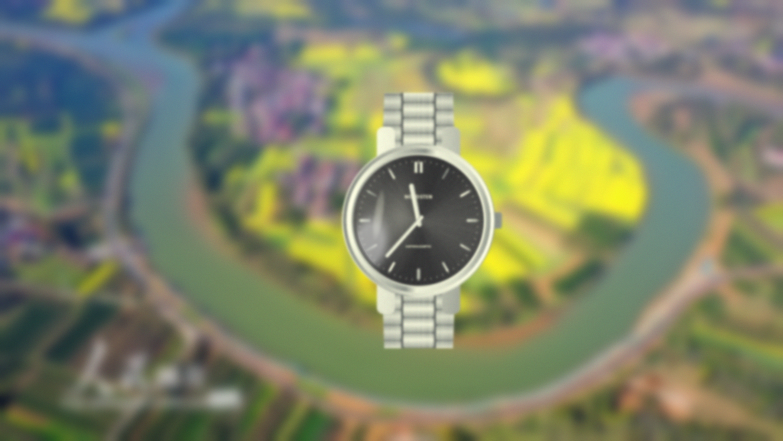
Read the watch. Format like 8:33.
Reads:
11:37
